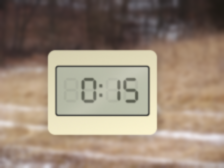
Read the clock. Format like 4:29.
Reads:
0:15
